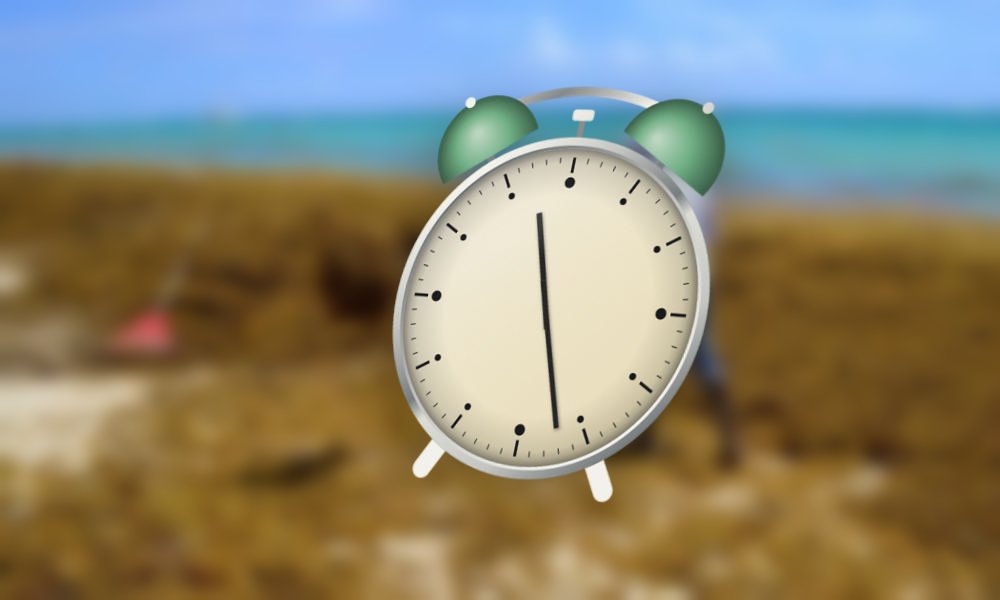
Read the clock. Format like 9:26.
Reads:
11:27
